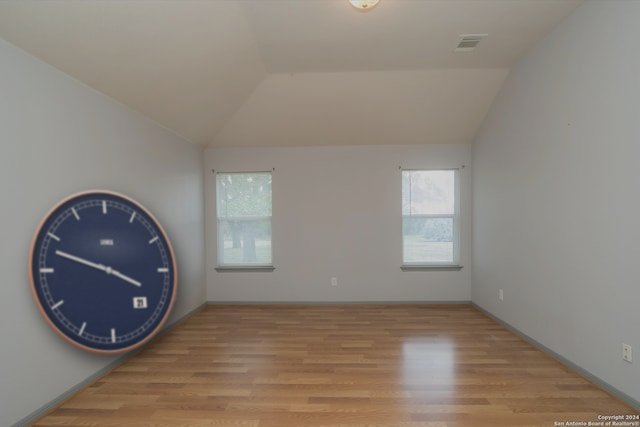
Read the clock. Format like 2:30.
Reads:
3:48
